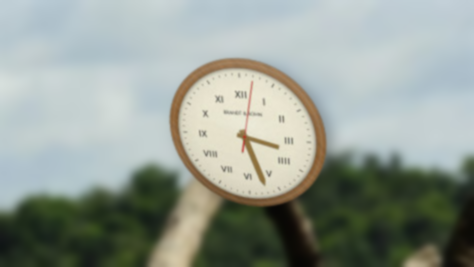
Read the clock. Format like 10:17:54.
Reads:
3:27:02
